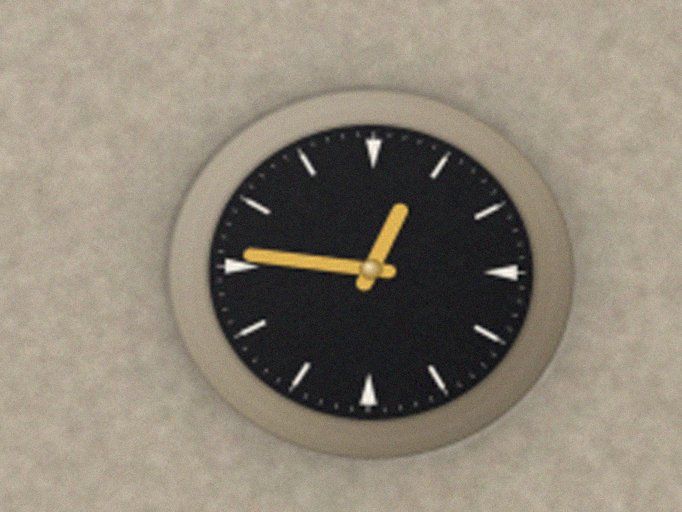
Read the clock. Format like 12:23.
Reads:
12:46
